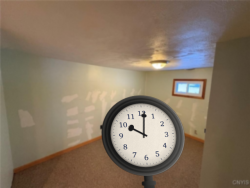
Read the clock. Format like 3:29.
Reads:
10:01
